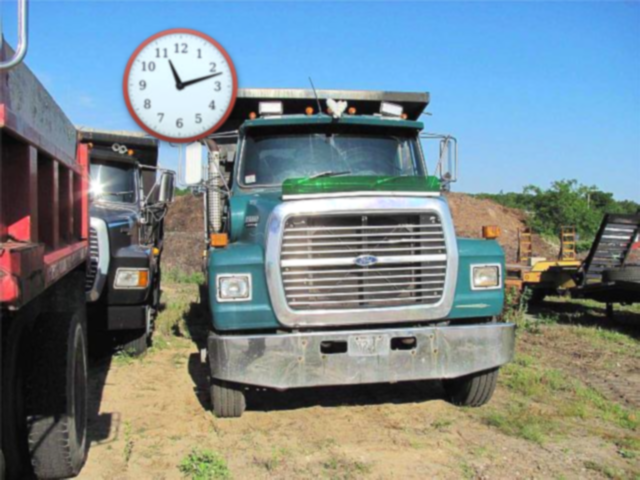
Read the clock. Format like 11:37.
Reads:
11:12
